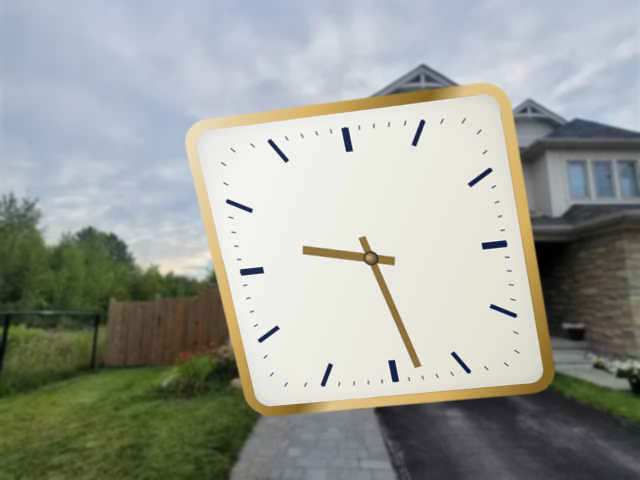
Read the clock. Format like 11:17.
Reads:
9:28
